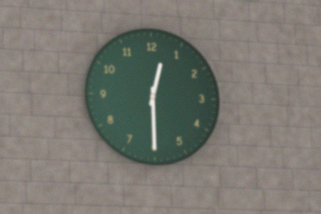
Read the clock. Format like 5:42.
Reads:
12:30
